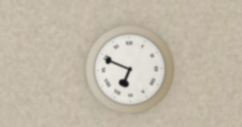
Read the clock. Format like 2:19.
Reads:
6:49
